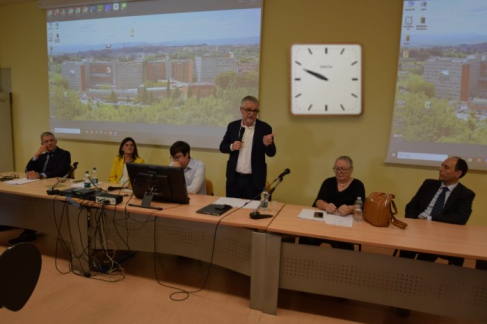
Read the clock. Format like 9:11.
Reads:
9:49
